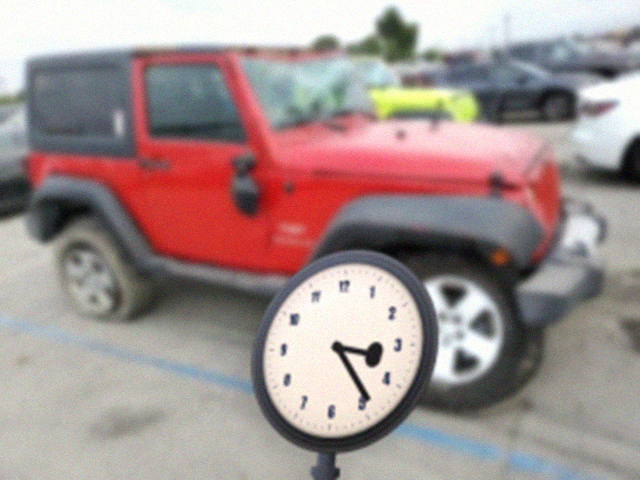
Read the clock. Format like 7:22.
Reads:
3:24
